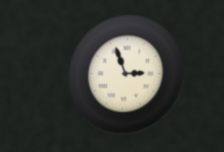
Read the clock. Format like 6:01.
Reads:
2:56
